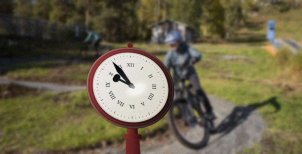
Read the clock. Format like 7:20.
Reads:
9:54
